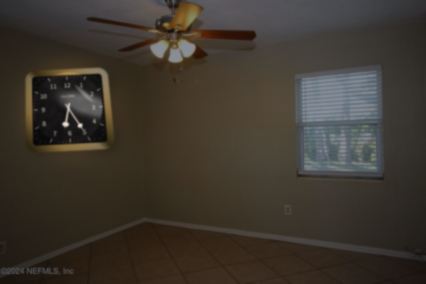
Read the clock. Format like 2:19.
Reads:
6:25
